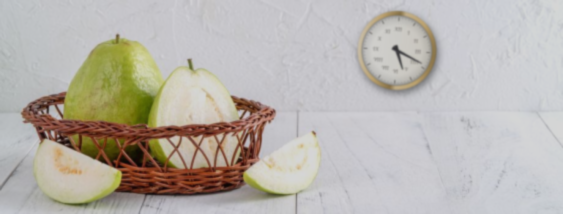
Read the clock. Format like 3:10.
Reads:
5:19
